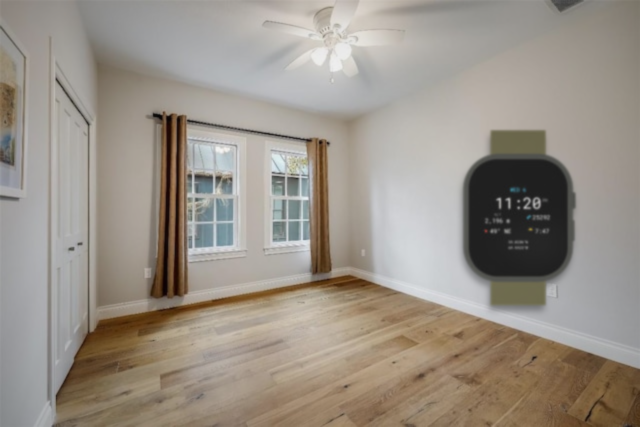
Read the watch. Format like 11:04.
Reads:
11:20
